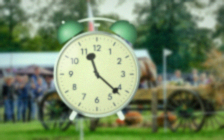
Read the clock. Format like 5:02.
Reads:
11:22
